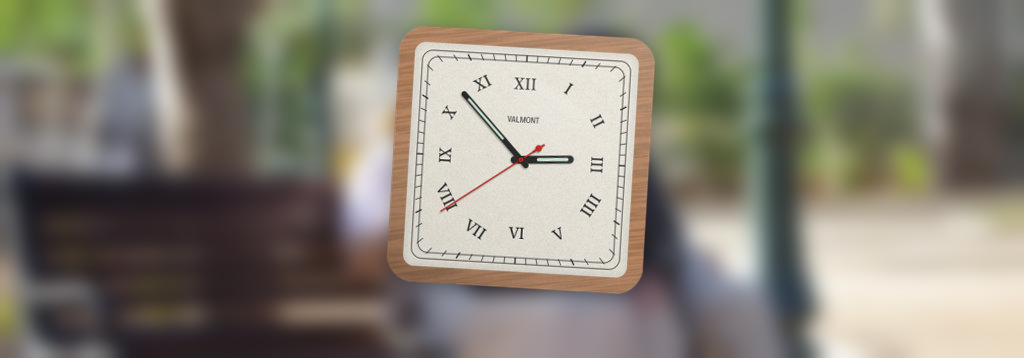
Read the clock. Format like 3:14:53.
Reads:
2:52:39
